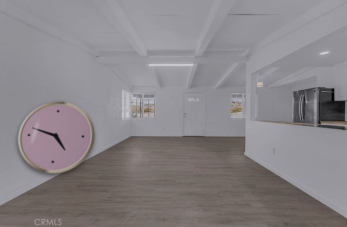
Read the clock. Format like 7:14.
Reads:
4:48
